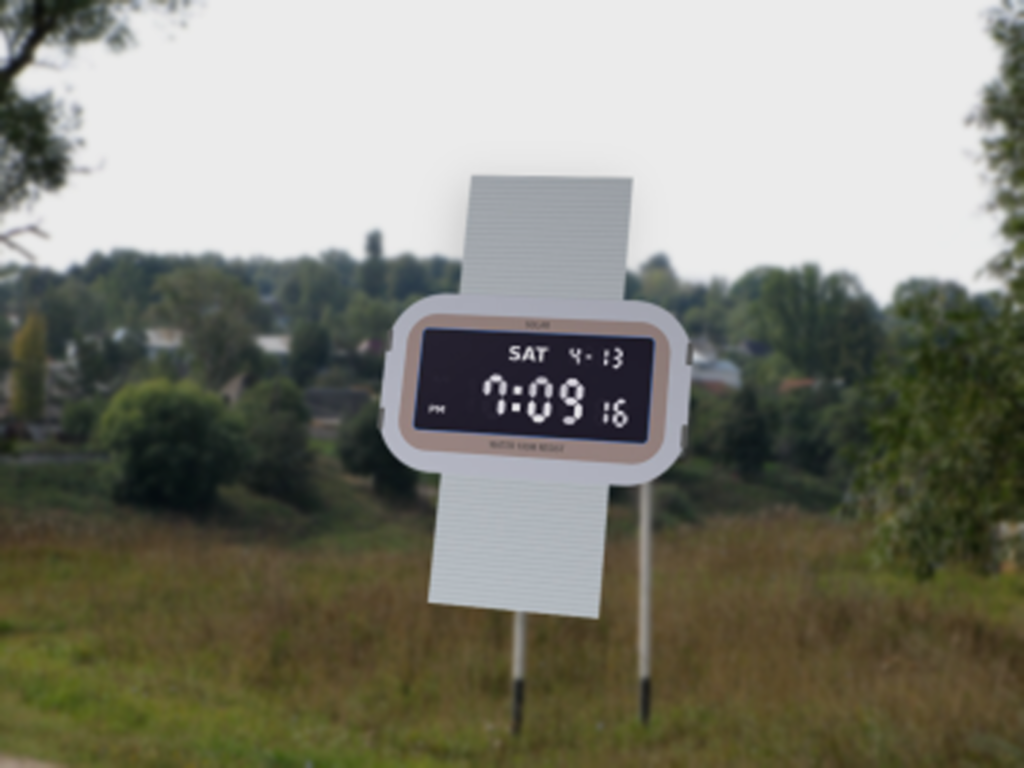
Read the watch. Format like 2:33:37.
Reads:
7:09:16
